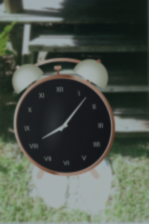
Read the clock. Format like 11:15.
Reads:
8:07
